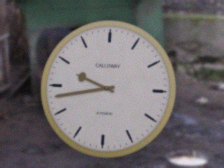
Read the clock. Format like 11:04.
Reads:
9:43
